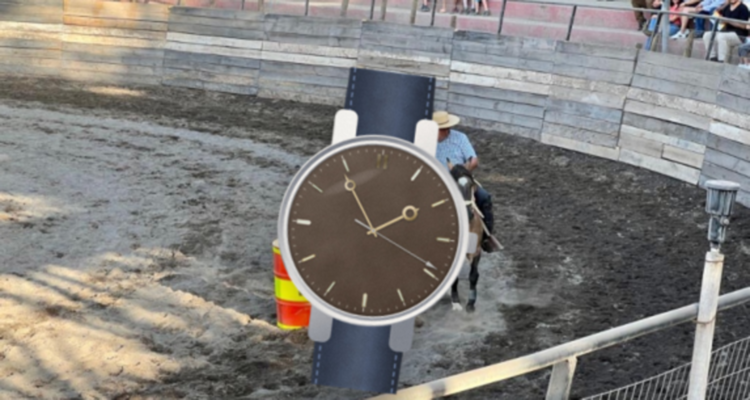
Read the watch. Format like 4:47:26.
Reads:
1:54:19
